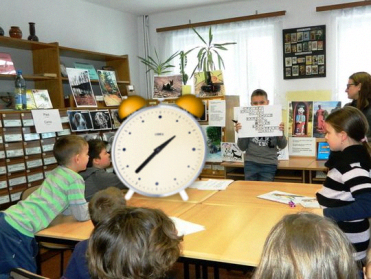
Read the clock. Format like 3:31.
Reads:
1:37
